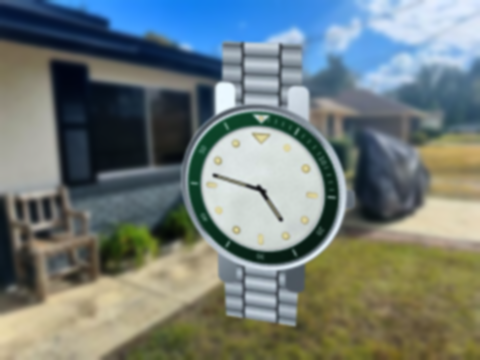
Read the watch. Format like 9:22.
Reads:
4:47
